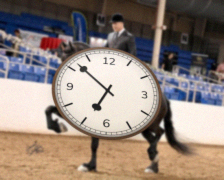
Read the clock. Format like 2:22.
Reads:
6:52
